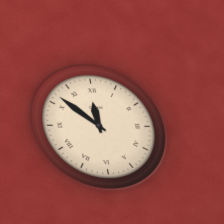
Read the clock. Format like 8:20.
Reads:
11:52
